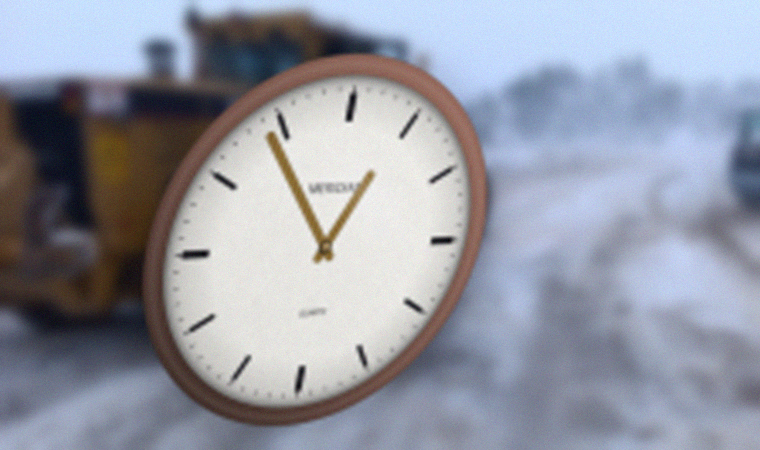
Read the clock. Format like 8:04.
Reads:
12:54
